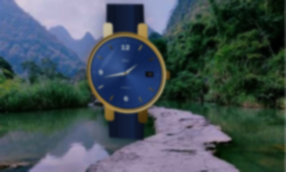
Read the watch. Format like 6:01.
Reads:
1:43
